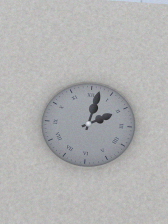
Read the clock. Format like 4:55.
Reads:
2:02
